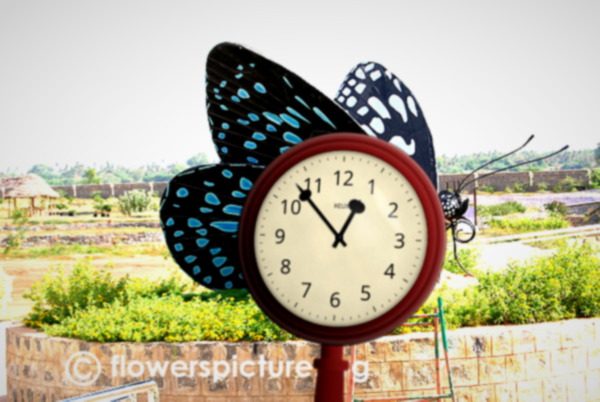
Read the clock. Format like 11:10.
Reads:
12:53
